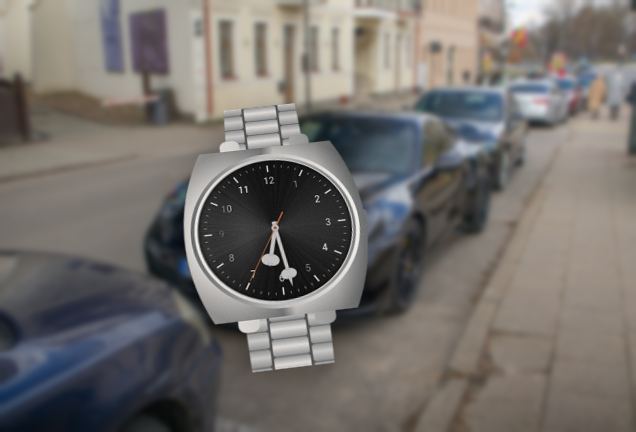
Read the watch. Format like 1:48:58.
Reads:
6:28:35
